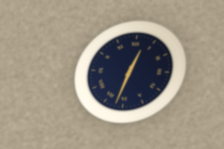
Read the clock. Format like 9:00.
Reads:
12:32
